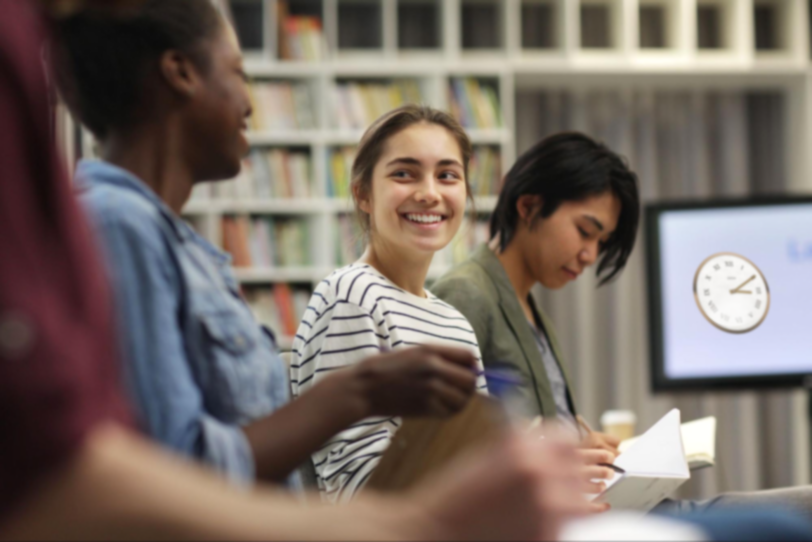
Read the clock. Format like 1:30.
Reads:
3:10
